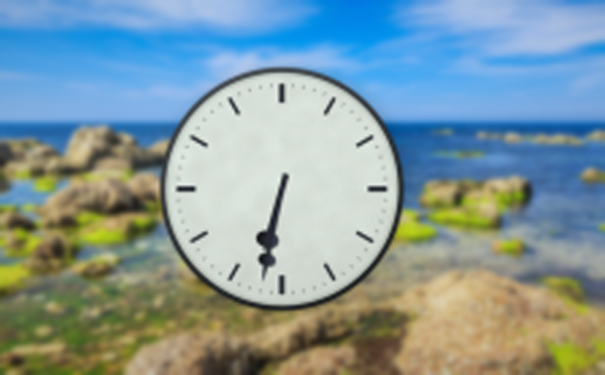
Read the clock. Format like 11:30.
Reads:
6:32
